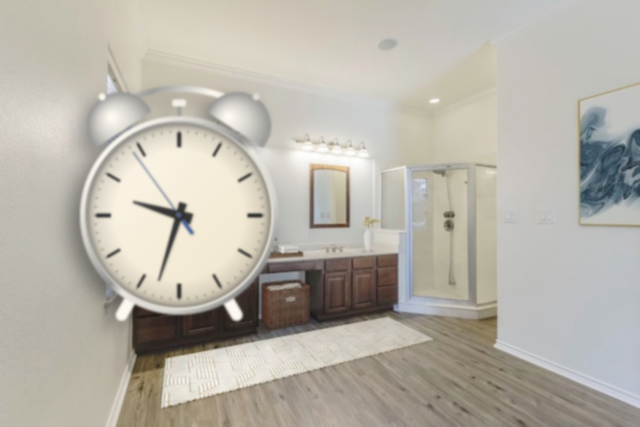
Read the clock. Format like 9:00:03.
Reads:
9:32:54
